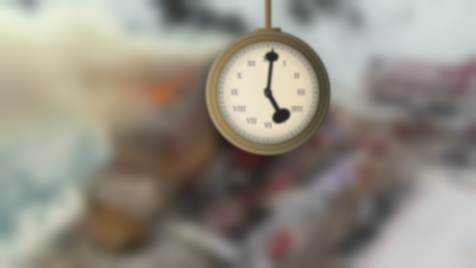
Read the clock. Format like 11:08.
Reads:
5:01
